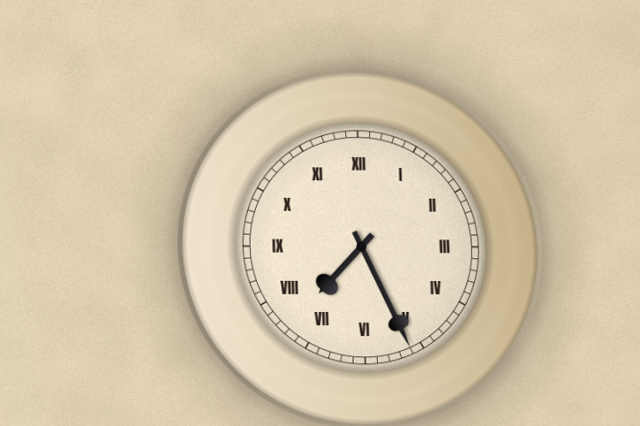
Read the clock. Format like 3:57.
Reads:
7:26
